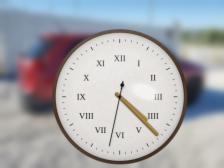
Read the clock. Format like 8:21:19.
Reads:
4:22:32
